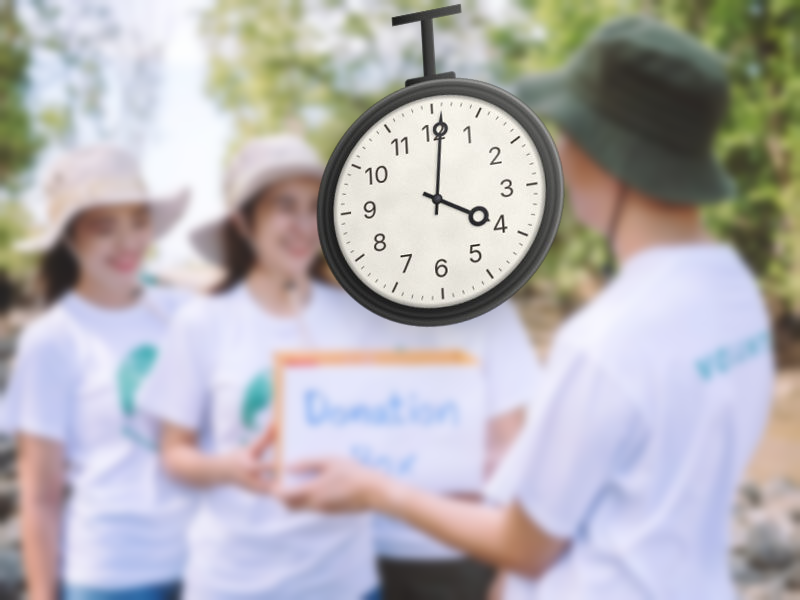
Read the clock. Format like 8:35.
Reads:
4:01
